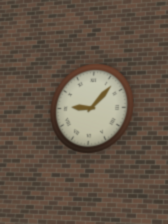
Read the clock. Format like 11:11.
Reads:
9:07
